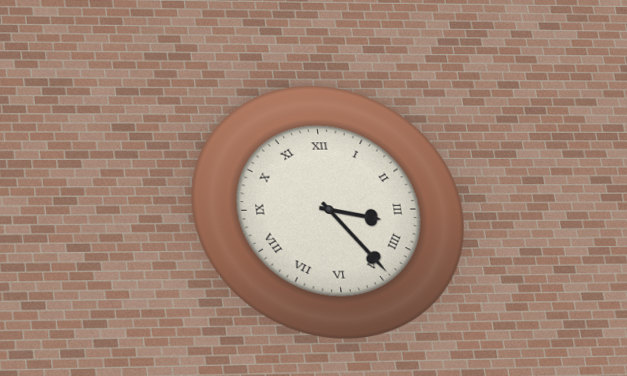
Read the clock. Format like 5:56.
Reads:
3:24
